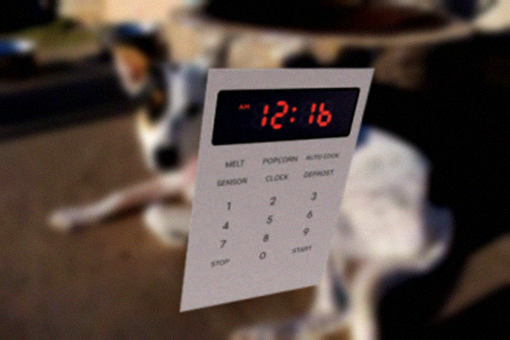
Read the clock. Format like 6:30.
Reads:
12:16
